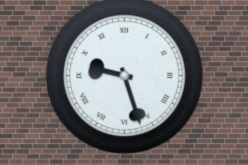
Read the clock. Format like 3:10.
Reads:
9:27
